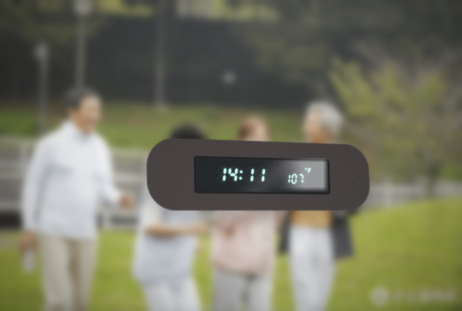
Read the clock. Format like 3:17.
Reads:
14:11
